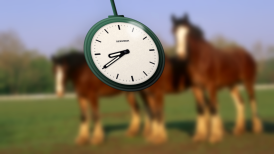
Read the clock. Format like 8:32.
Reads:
8:40
